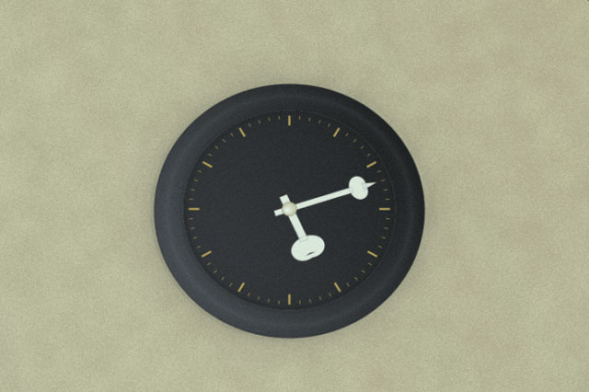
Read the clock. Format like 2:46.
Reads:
5:12
